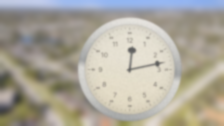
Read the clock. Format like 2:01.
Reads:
12:13
